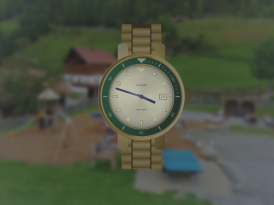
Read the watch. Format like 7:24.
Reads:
3:48
